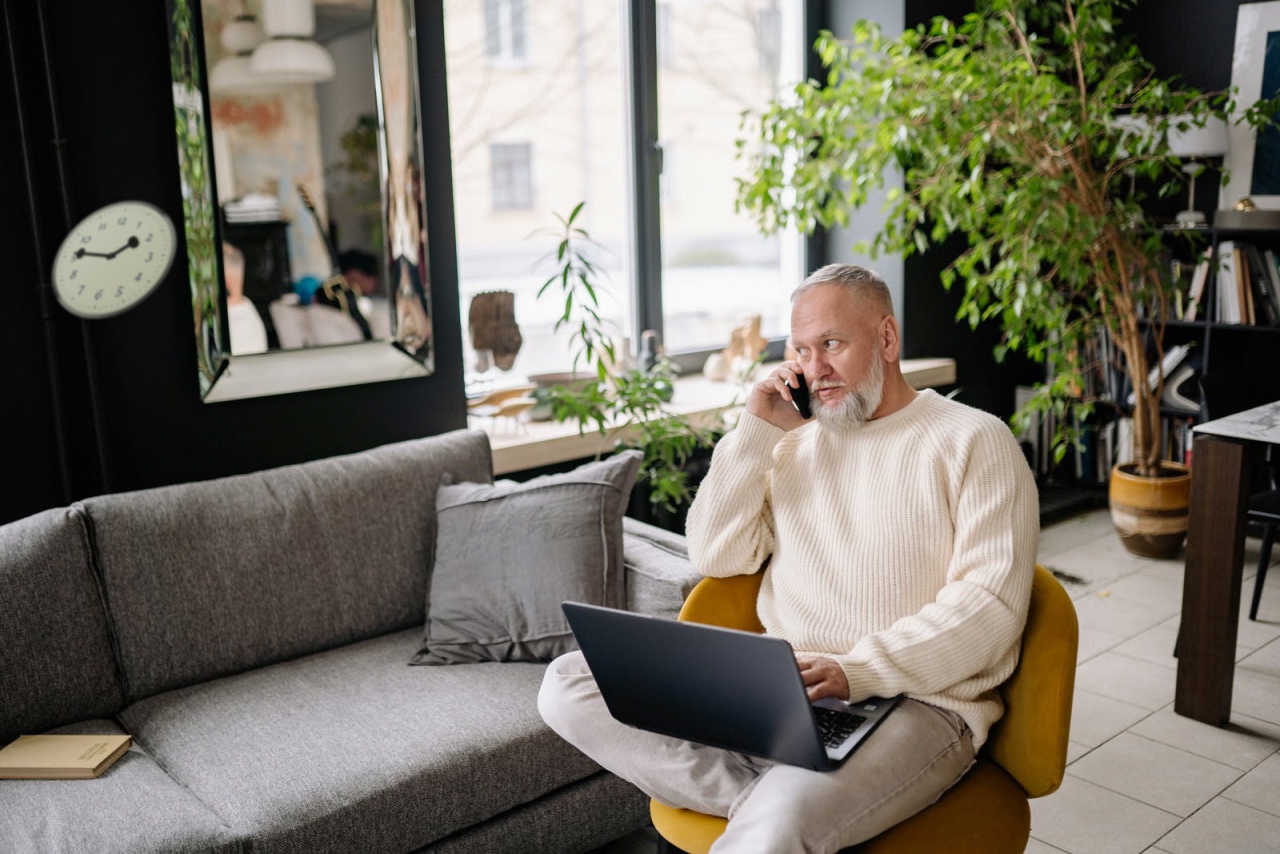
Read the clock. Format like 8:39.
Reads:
1:46
